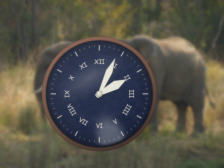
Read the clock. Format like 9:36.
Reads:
2:04
